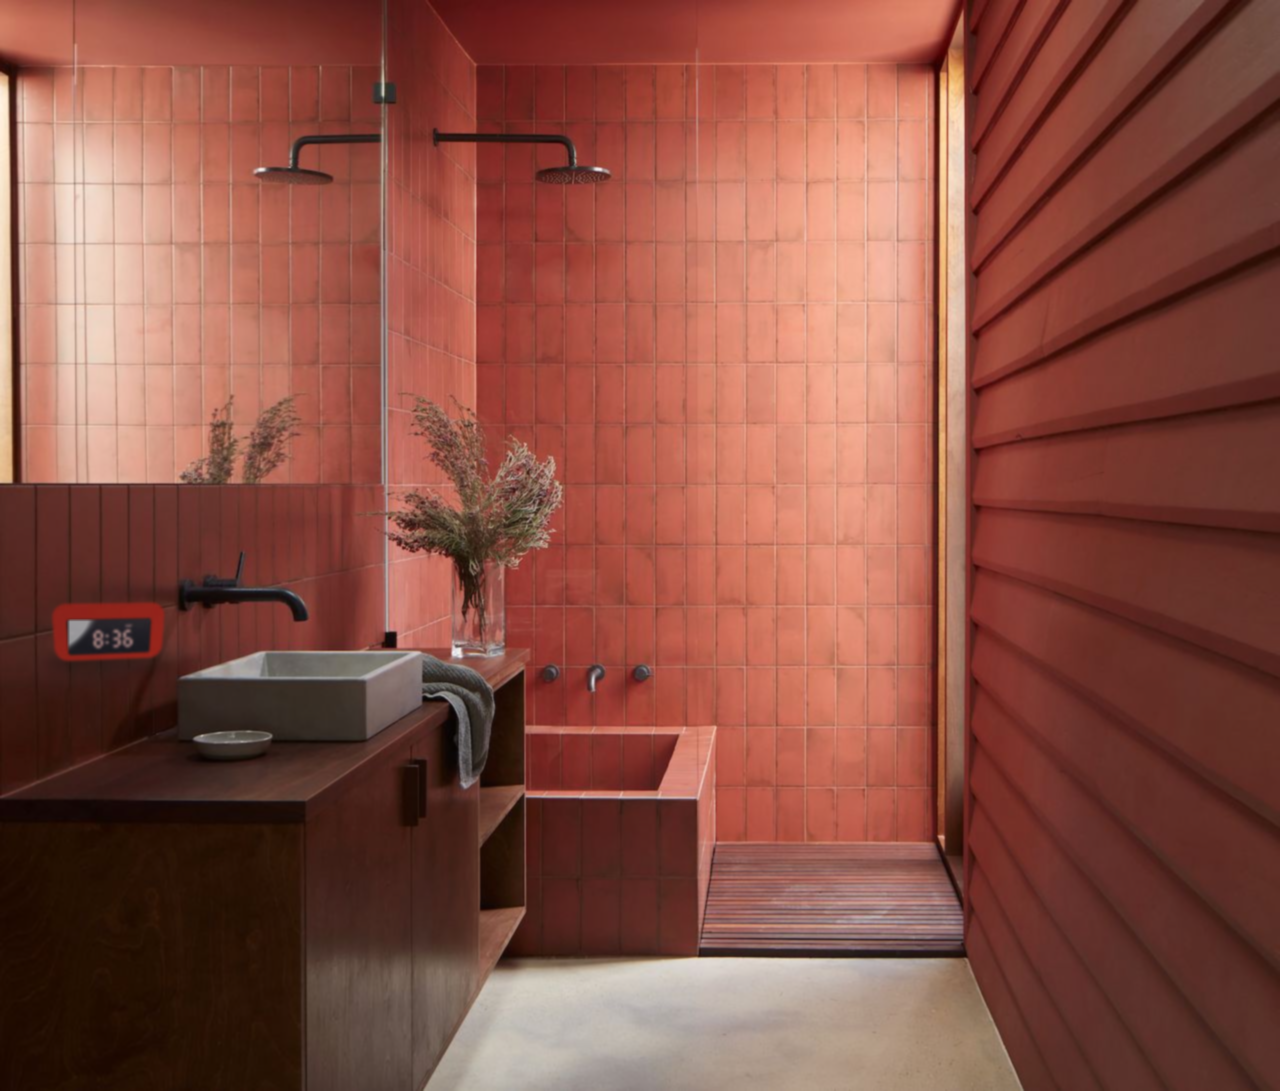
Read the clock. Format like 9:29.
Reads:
8:36
